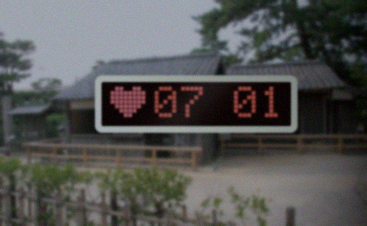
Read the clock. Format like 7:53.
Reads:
7:01
